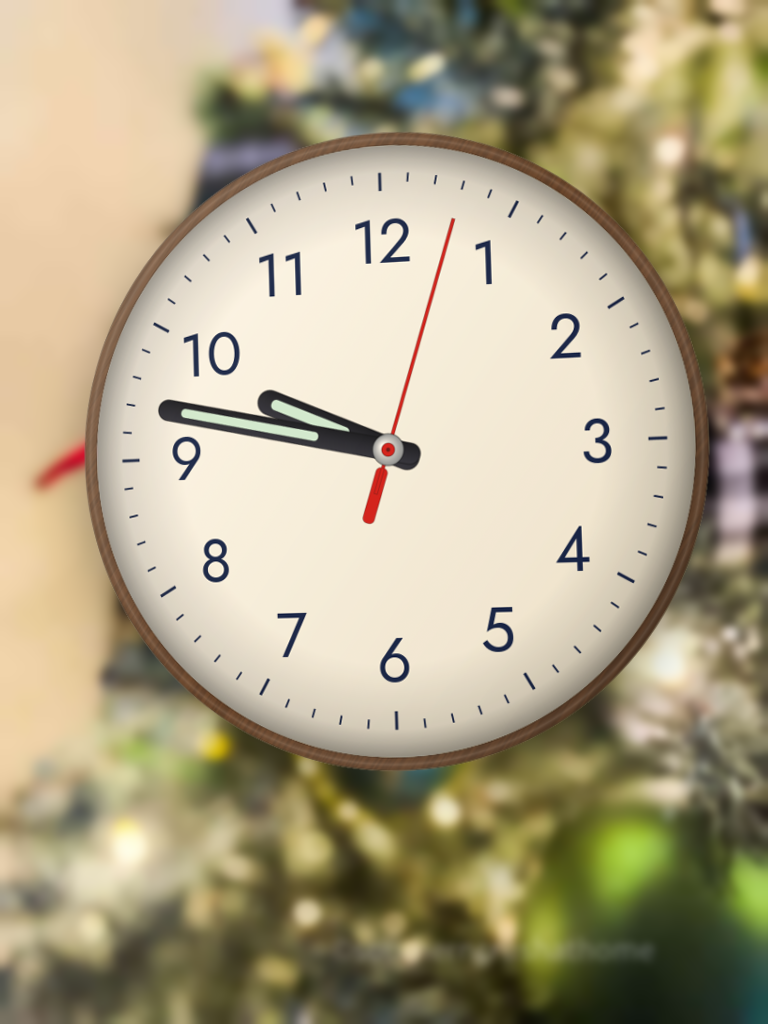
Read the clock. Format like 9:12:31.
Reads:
9:47:03
